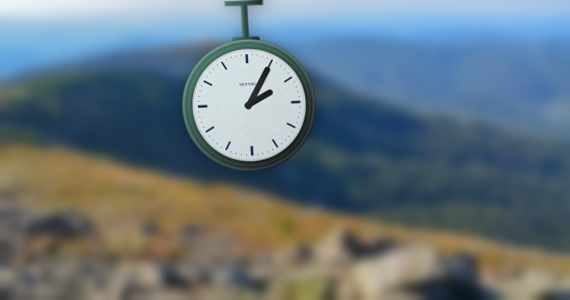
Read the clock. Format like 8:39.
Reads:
2:05
